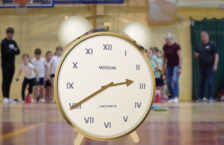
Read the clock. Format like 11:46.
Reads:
2:40
